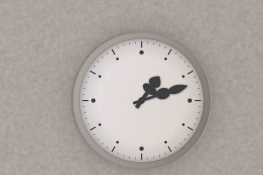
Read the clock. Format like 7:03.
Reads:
1:12
